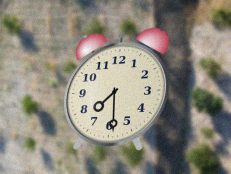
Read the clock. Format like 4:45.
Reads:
7:29
